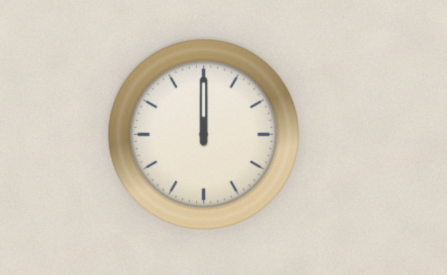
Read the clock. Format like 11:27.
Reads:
12:00
